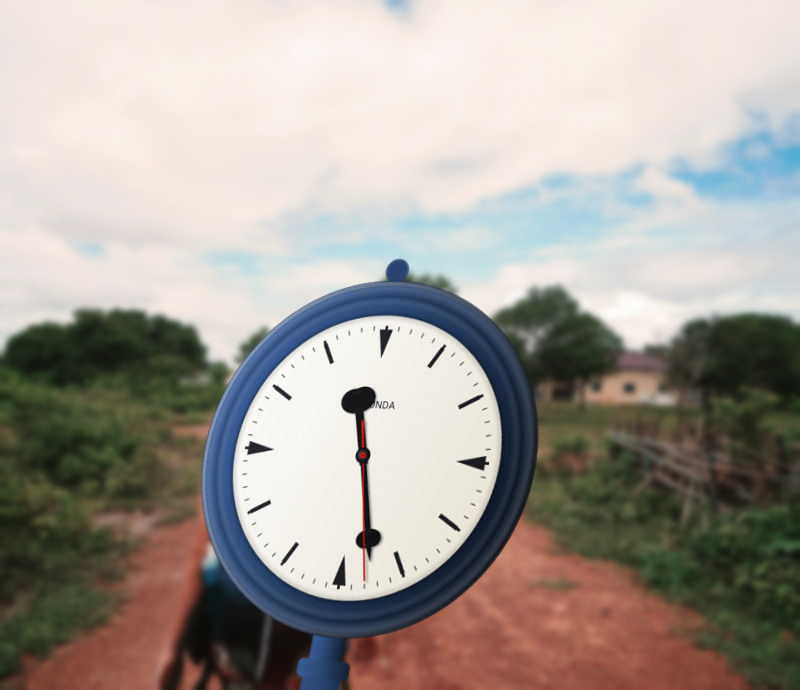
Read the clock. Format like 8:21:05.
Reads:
11:27:28
